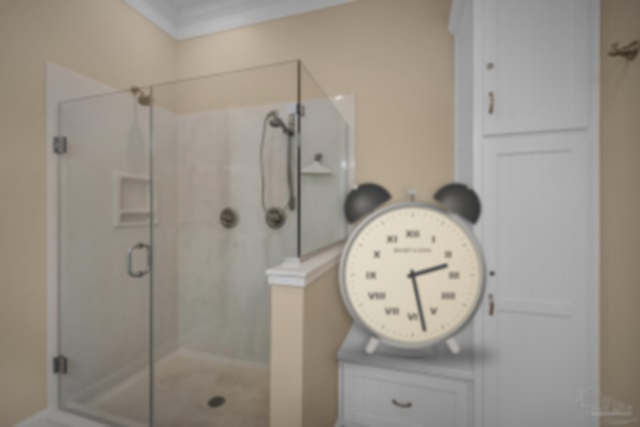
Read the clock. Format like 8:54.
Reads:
2:28
